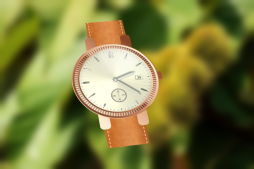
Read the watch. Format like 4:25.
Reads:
2:22
